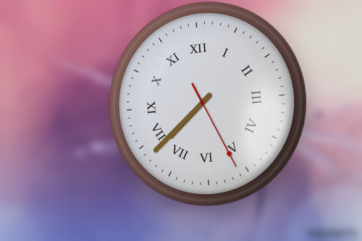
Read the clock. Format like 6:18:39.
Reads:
7:38:26
